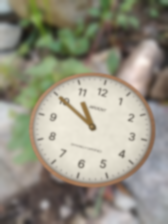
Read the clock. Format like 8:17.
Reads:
10:50
